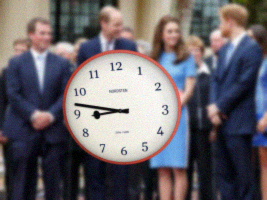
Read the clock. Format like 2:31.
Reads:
8:47
